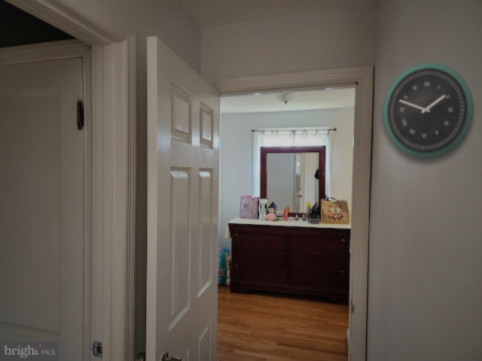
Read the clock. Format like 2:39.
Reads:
1:48
